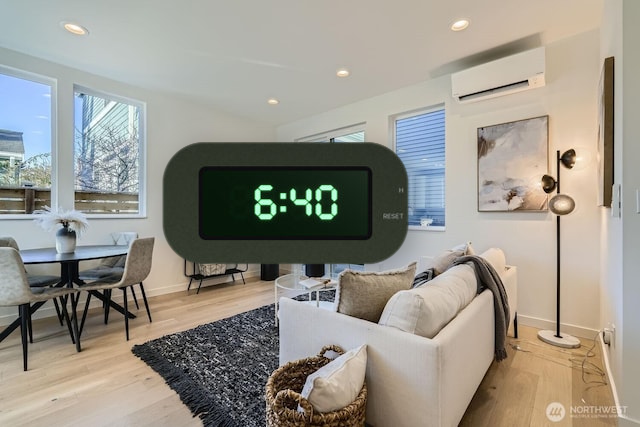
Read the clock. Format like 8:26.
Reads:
6:40
